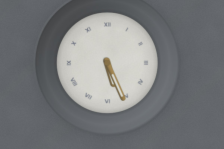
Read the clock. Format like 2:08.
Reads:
5:26
